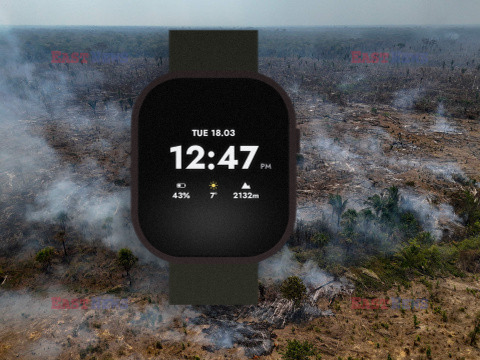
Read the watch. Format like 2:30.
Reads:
12:47
